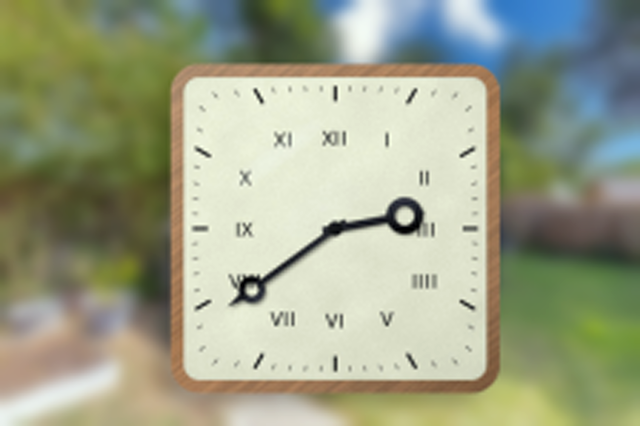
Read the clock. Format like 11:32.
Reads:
2:39
